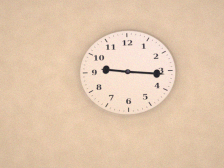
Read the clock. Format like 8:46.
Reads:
9:16
